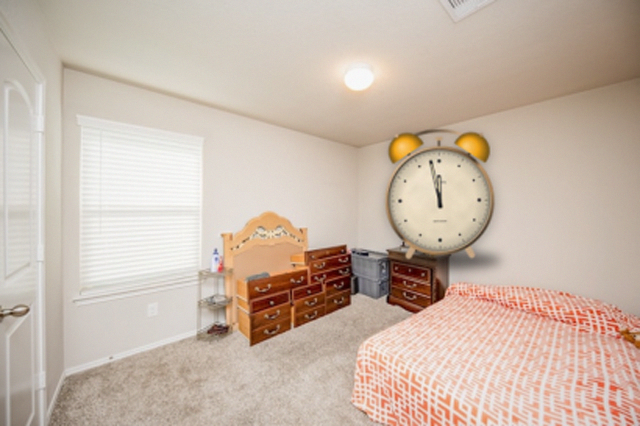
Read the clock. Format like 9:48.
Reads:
11:58
